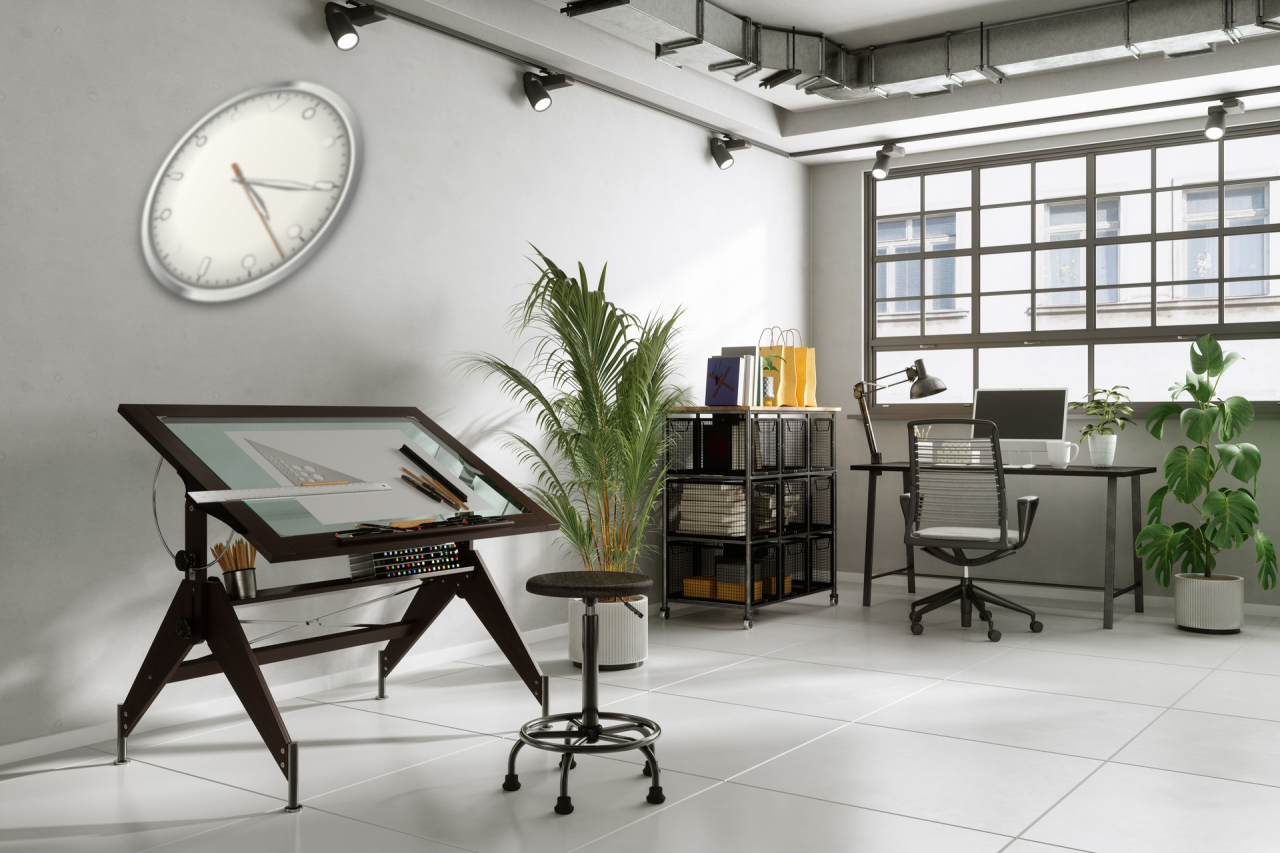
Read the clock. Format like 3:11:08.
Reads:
4:15:22
